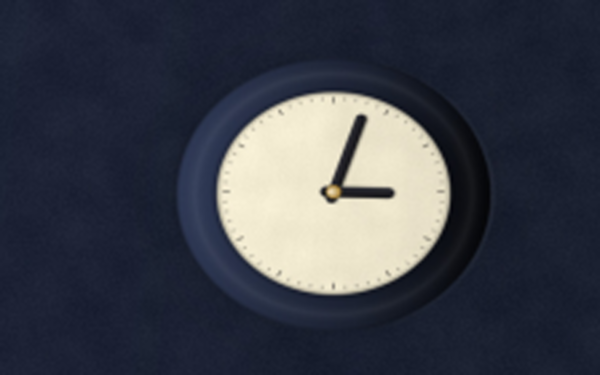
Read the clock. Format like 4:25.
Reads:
3:03
